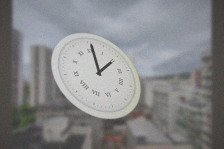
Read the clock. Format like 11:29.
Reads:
2:01
